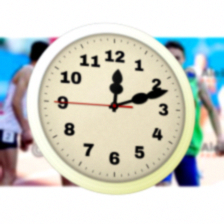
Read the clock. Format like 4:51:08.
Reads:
12:11:45
